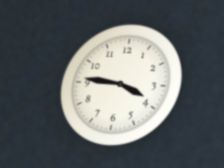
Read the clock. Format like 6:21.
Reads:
3:46
